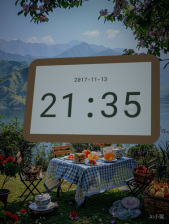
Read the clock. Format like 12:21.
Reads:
21:35
